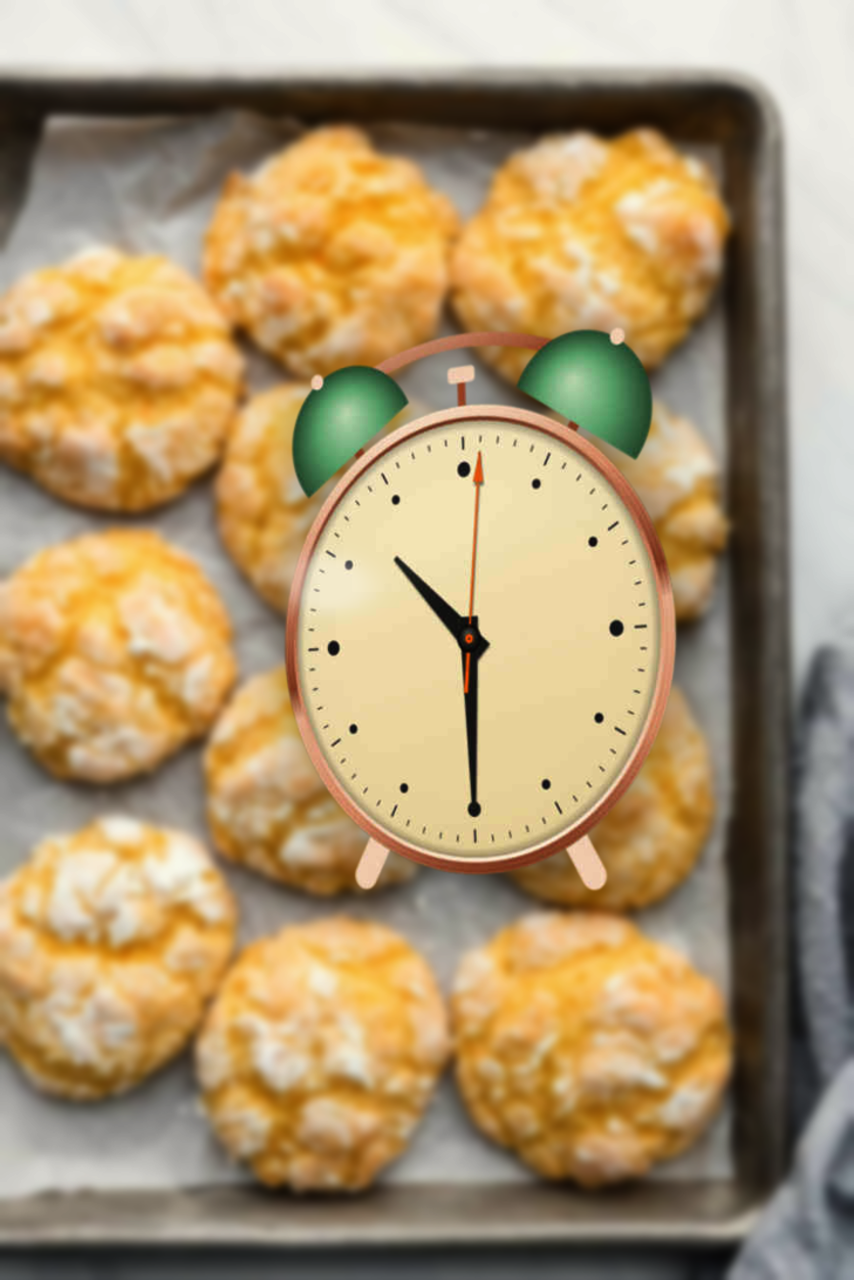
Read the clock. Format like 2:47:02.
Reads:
10:30:01
